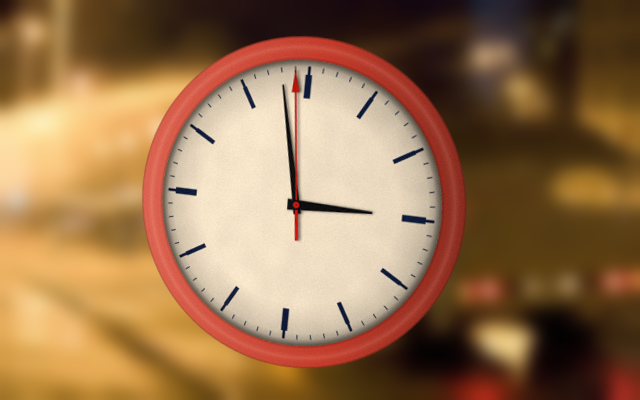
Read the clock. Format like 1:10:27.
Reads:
2:57:59
